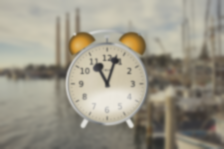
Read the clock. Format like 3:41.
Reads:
11:03
